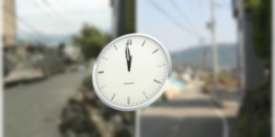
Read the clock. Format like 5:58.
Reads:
11:59
